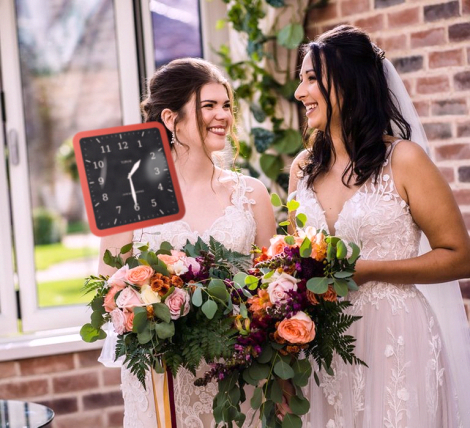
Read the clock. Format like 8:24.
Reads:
1:30
